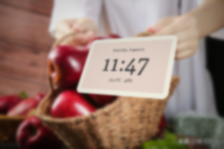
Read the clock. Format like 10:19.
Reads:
11:47
